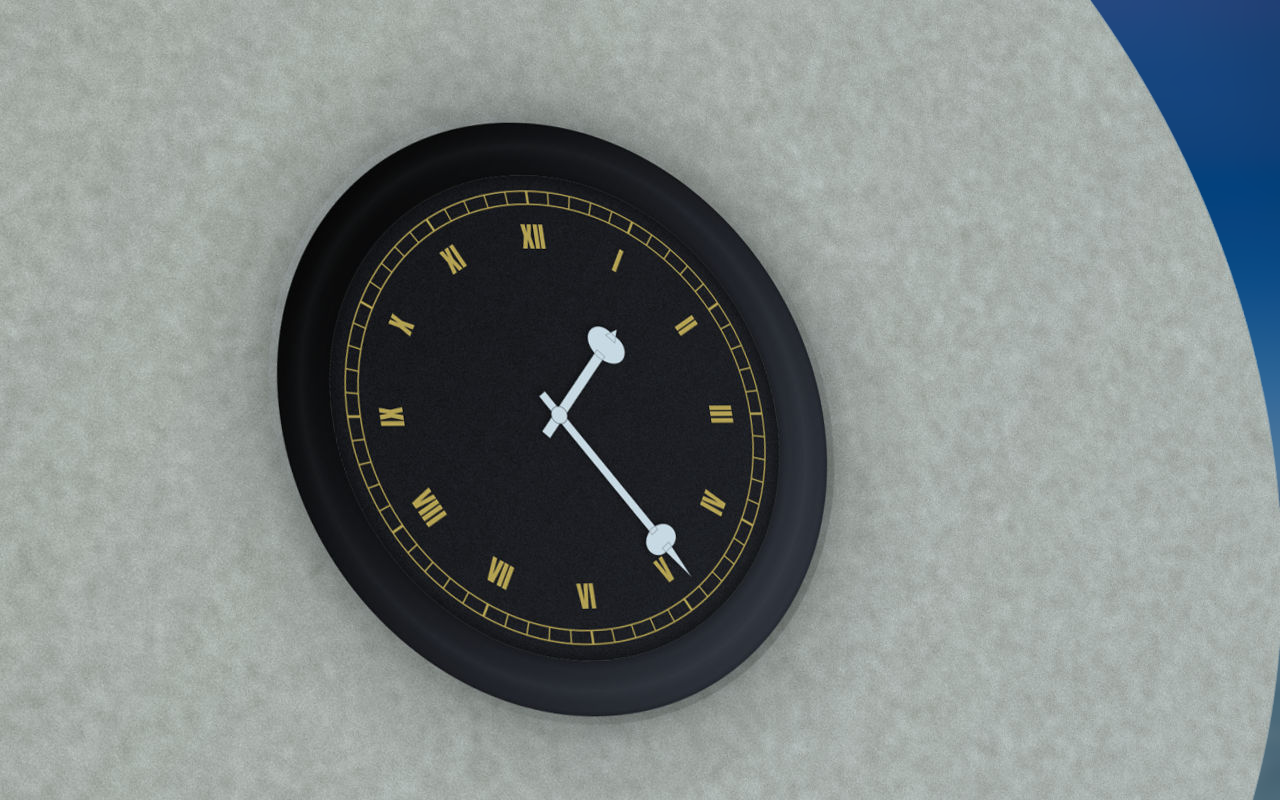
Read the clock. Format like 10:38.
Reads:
1:24
